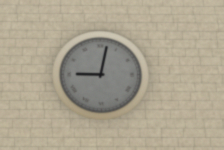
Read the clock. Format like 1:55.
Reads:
9:02
